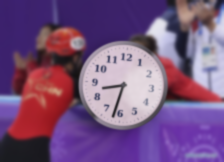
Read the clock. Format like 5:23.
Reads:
8:32
